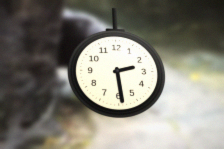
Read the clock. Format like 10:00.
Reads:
2:29
